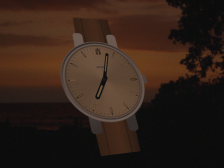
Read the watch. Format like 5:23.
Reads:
7:03
